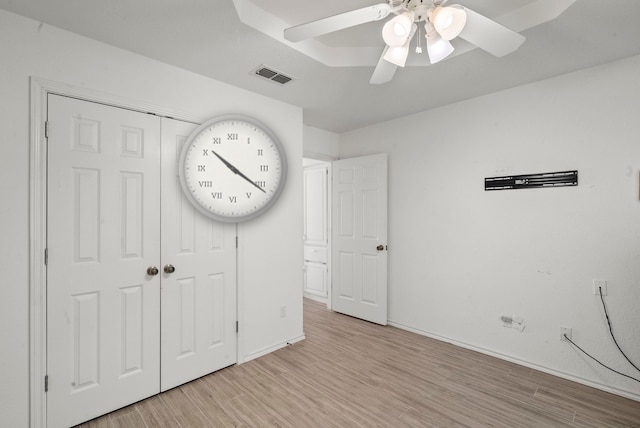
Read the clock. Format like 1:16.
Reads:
10:21
